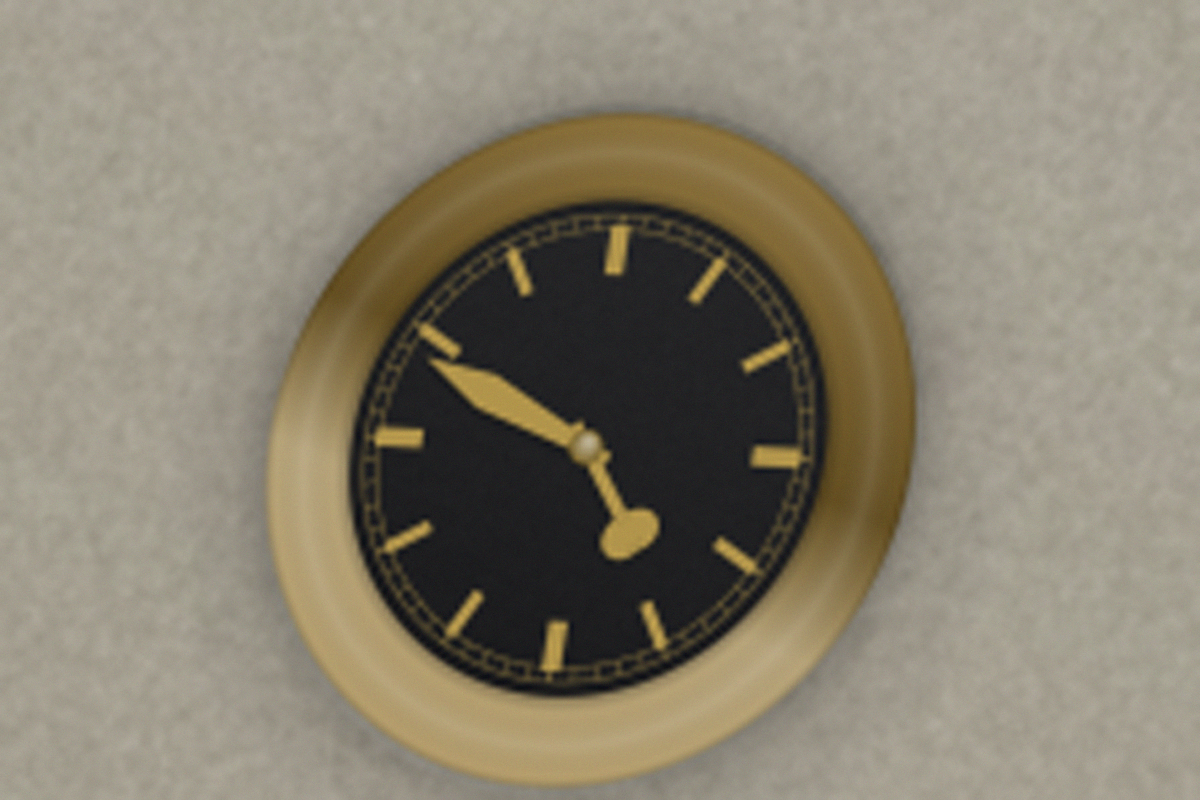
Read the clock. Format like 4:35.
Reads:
4:49
